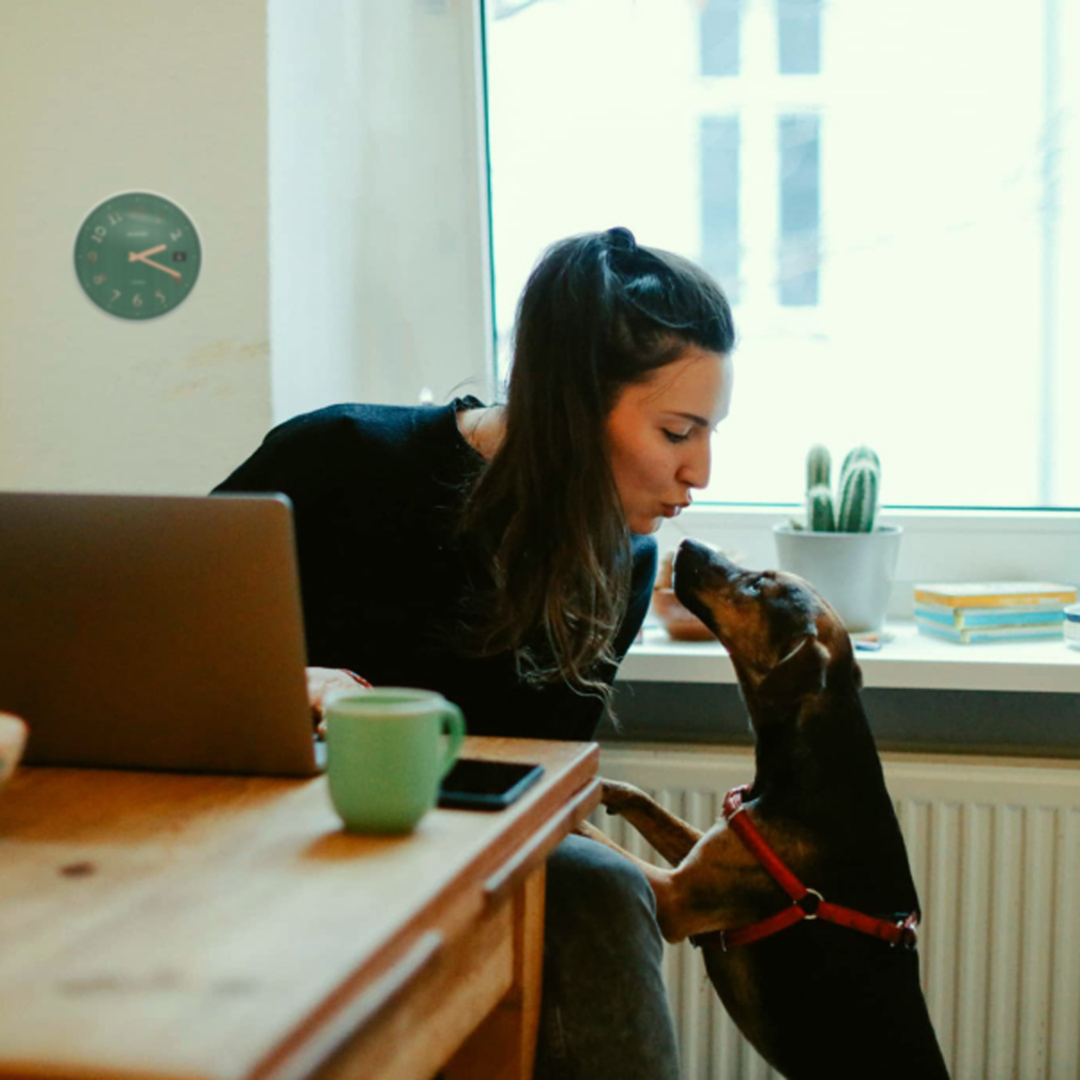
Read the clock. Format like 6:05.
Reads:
2:19
